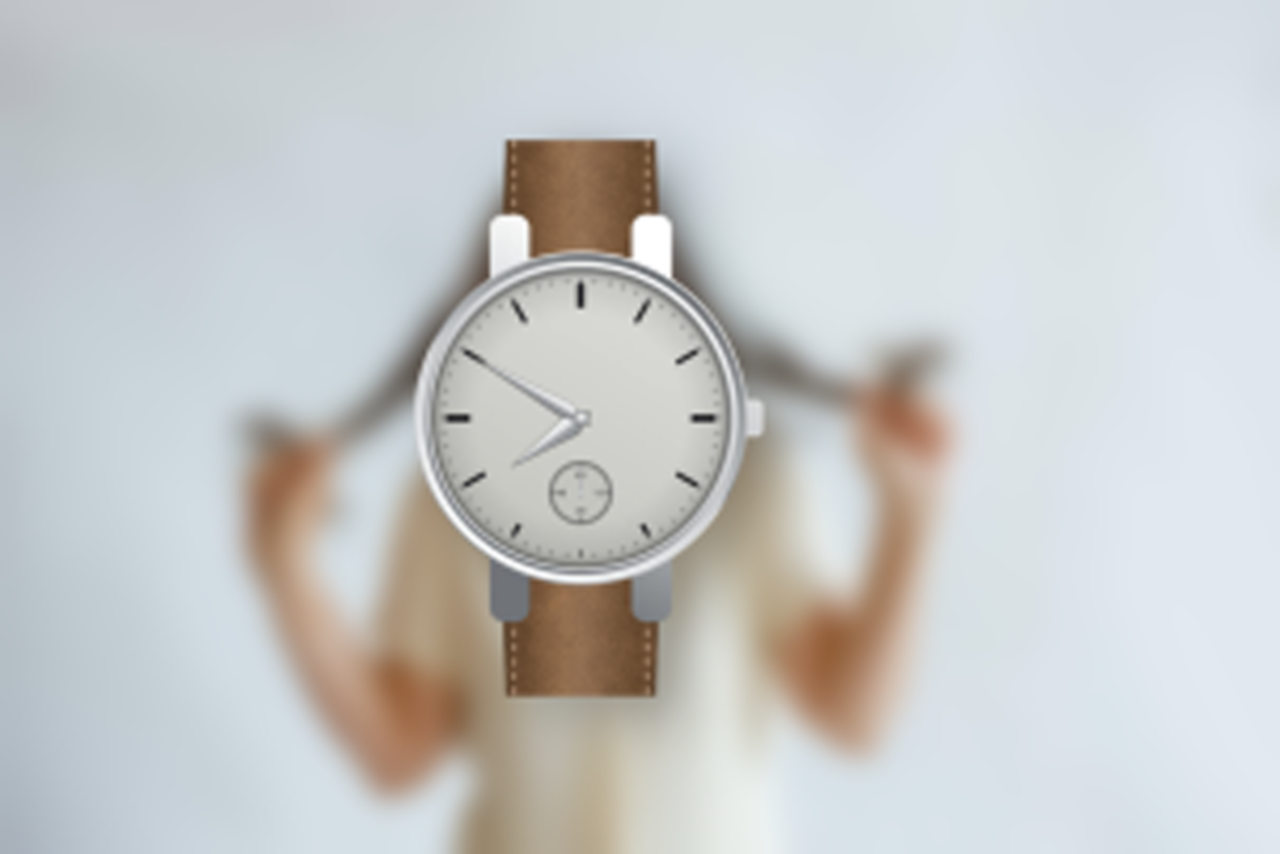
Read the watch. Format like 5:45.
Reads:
7:50
